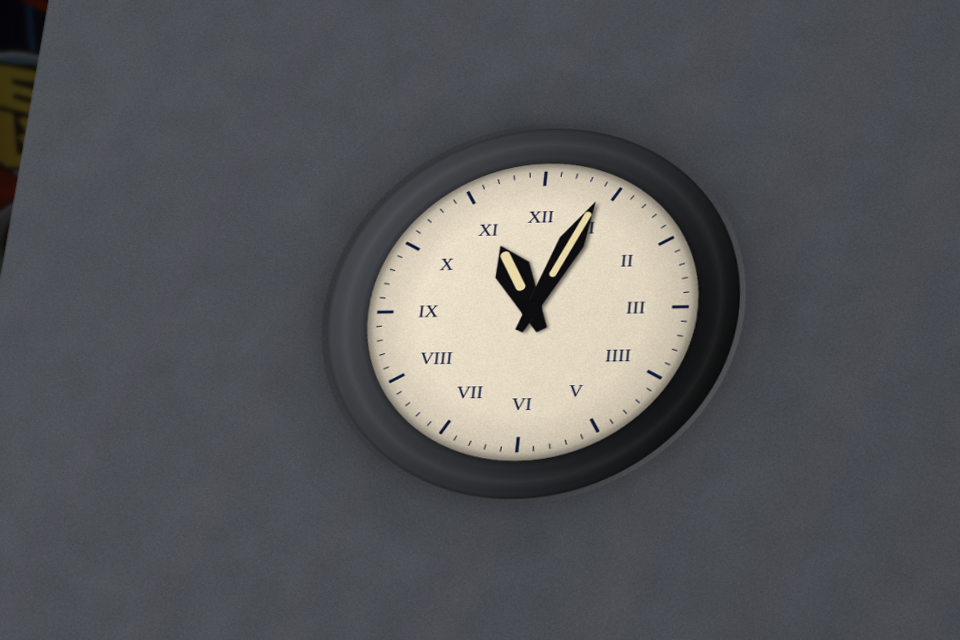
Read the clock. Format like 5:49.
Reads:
11:04
